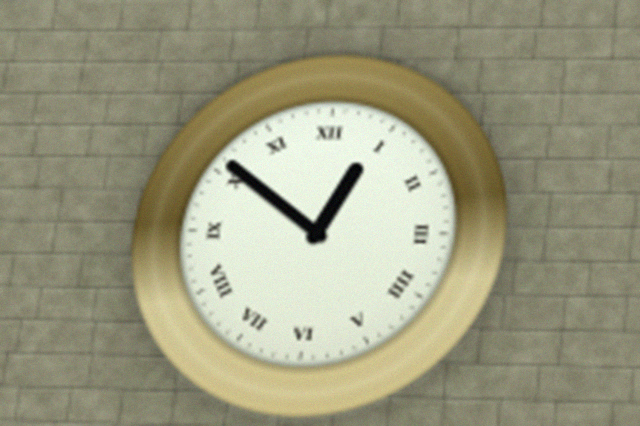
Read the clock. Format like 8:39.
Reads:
12:51
